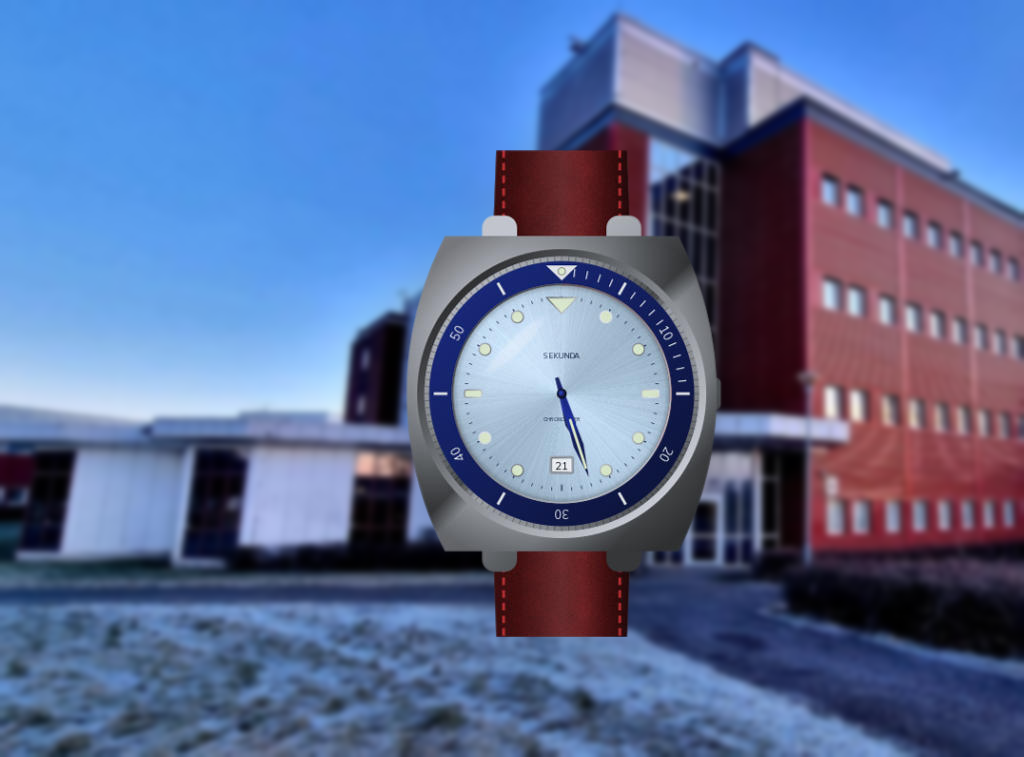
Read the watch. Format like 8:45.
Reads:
5:27
